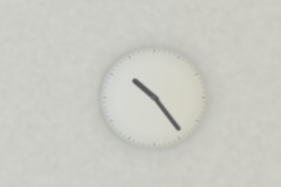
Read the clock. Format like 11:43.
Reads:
10:24
